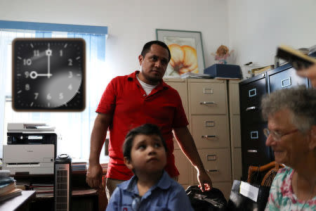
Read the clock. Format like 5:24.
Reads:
9:00
